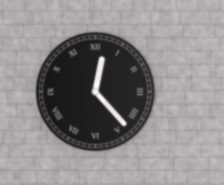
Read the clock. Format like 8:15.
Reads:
12:23
